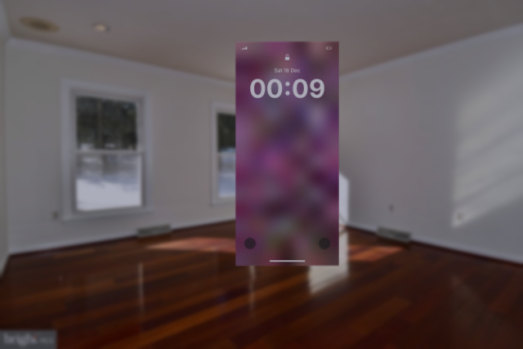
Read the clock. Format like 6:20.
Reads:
0:09
